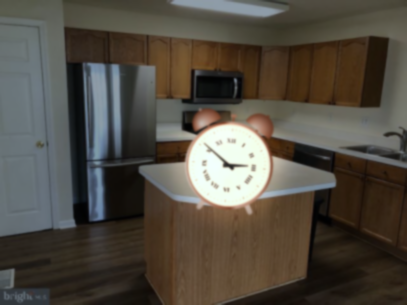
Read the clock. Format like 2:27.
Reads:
2:51
